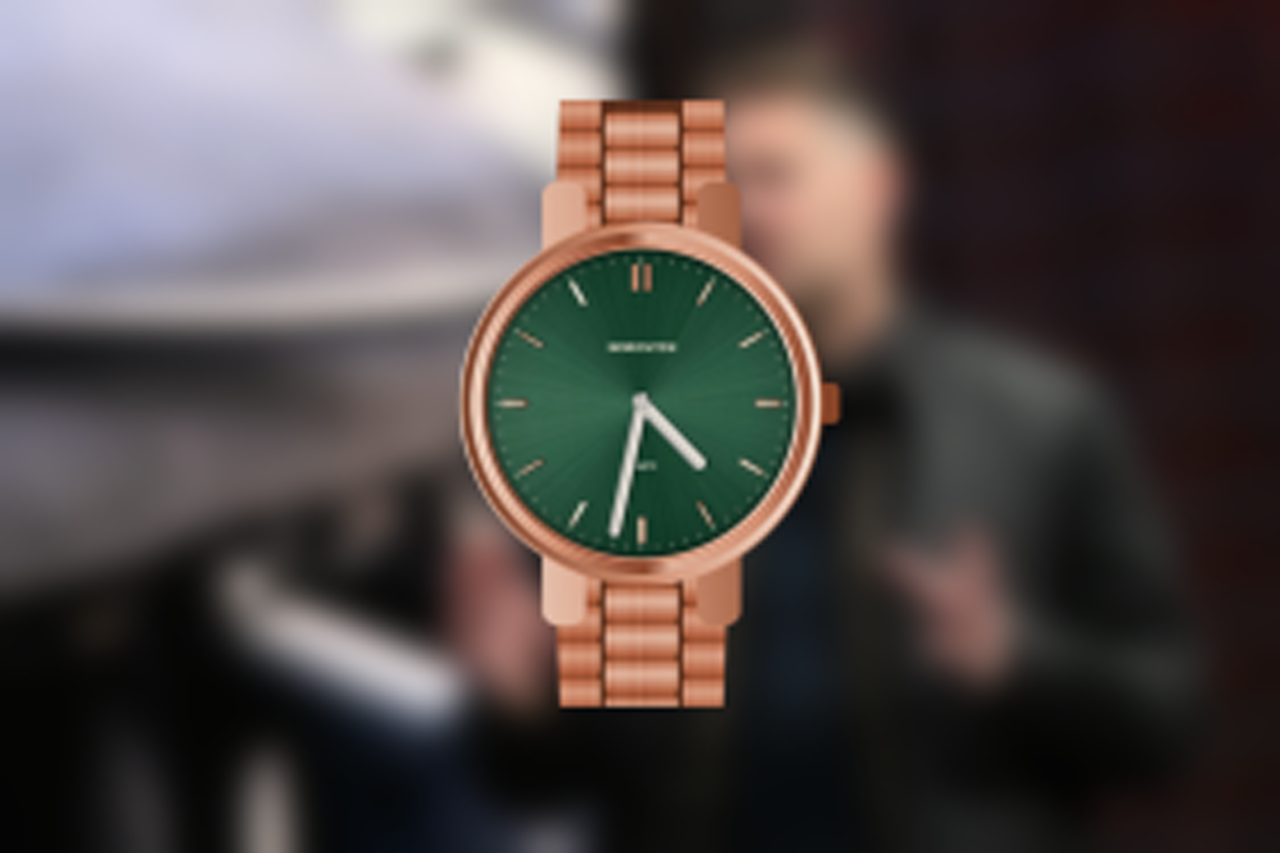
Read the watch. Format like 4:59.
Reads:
4:32
